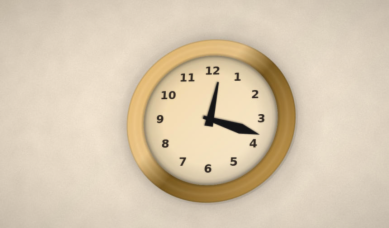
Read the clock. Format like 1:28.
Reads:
12:18
